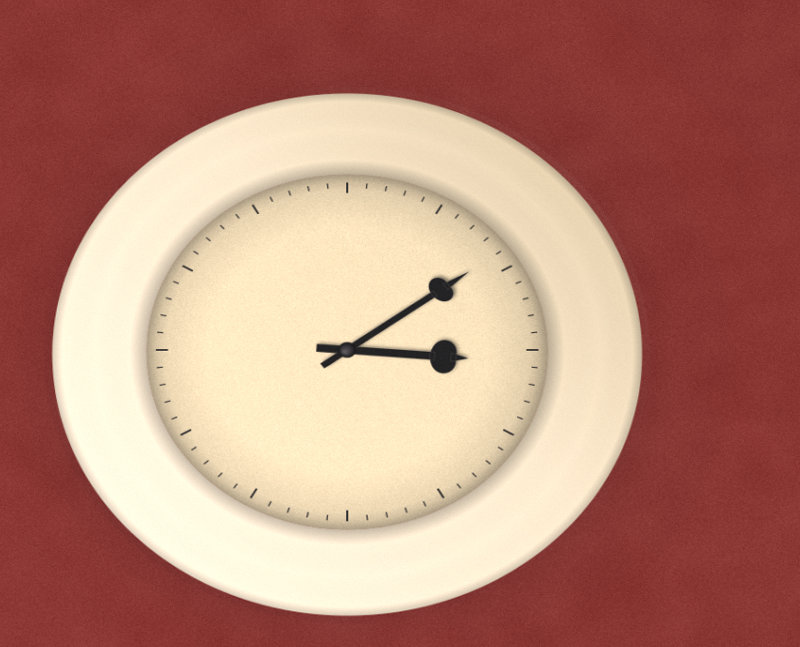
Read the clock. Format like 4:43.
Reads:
3:09
